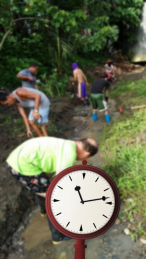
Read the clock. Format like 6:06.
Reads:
11:13
